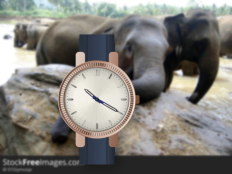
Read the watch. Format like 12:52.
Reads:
10:20
